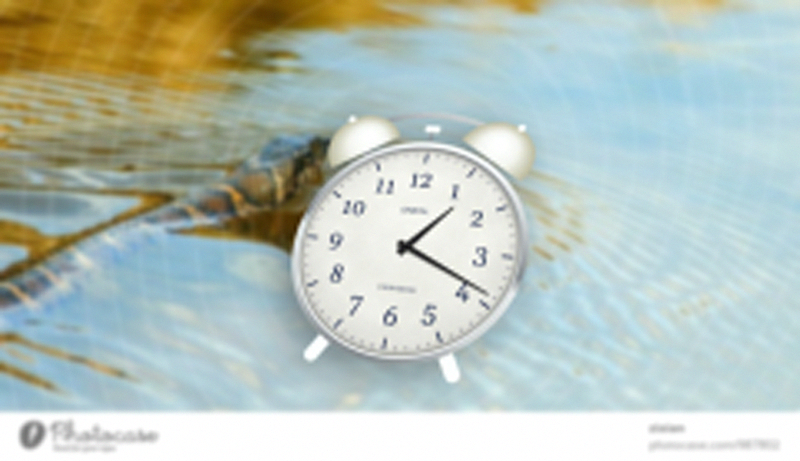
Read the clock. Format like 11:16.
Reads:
1:19
